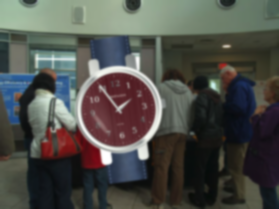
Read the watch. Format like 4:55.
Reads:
1:55
